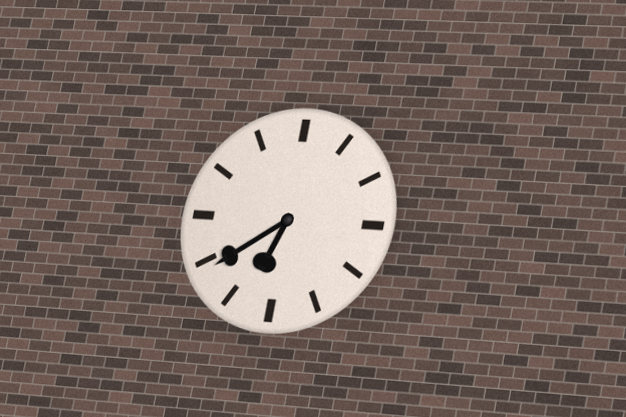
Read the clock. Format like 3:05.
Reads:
6:39
